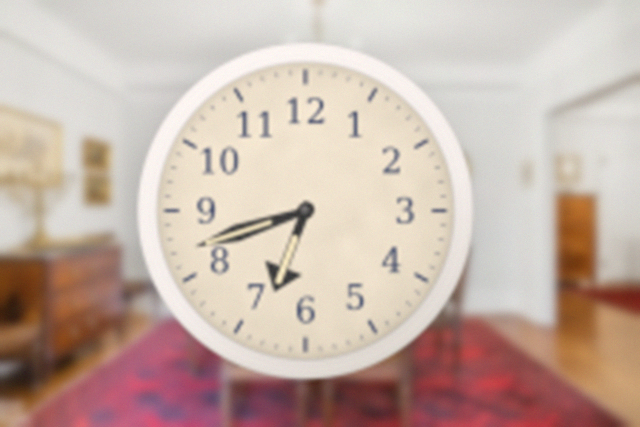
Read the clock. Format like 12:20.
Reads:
6:42
